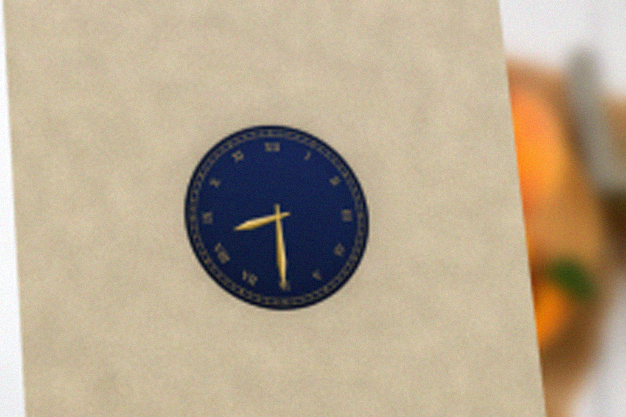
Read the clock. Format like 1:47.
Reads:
8:30
